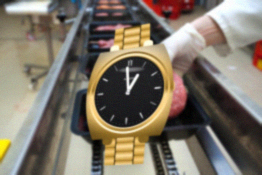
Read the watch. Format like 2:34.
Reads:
12:59
